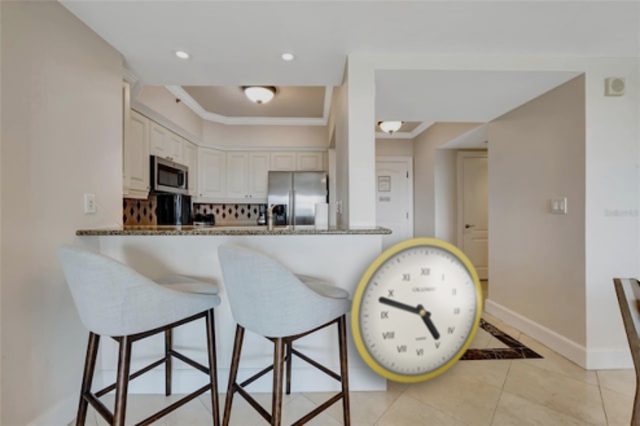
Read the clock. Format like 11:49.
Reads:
4:48
